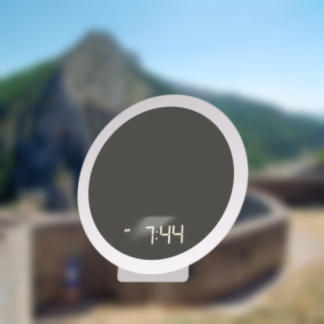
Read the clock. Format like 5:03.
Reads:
7:44
